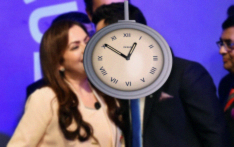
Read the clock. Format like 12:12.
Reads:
12:51
